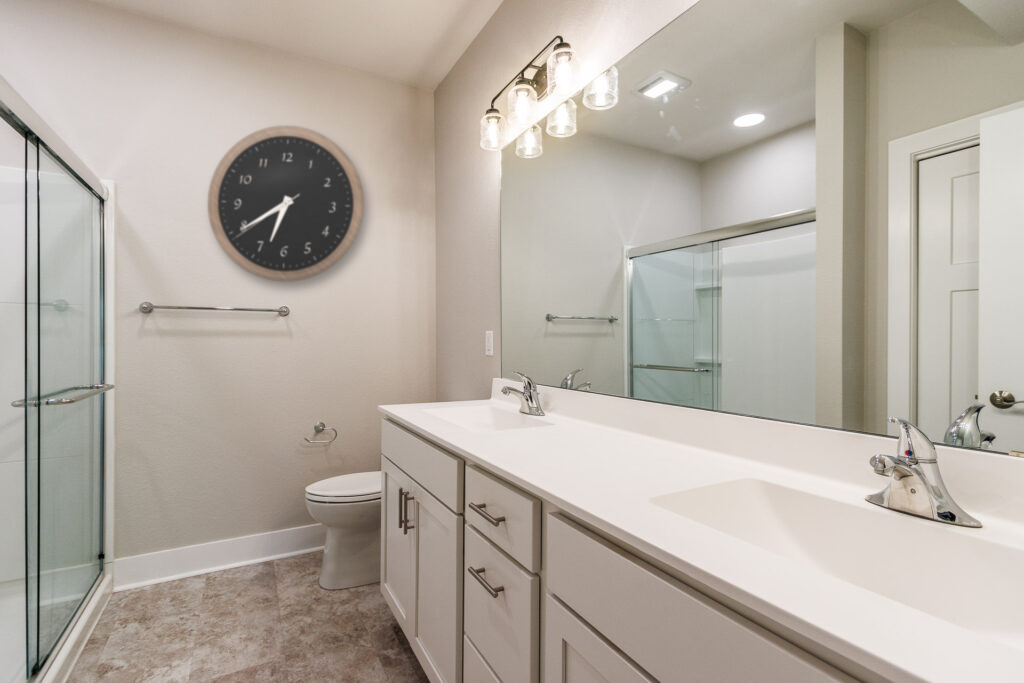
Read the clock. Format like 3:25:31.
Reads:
6:39:39
